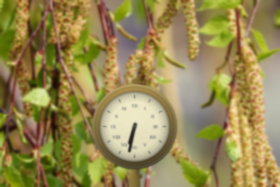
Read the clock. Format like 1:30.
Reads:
6:32
